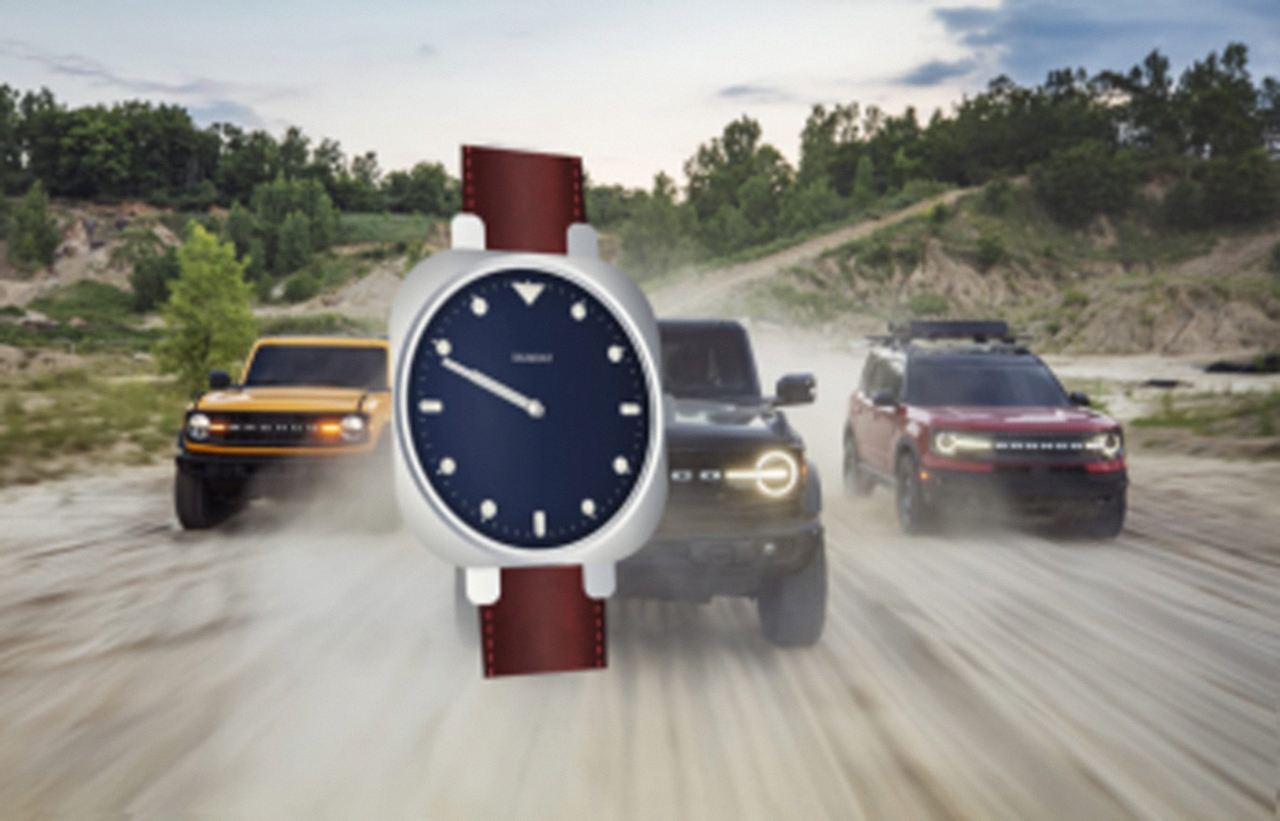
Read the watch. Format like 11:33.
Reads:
9:49
